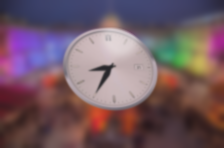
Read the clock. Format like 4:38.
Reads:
8:35
